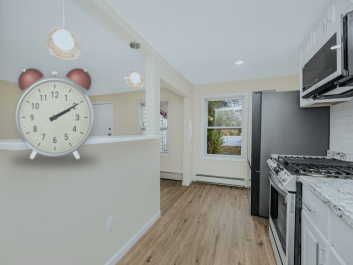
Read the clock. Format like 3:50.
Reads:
2:10
